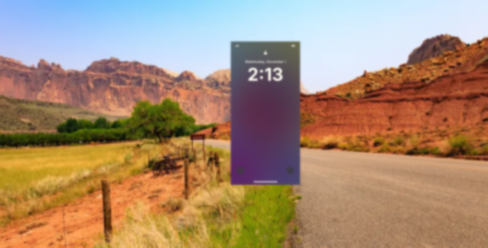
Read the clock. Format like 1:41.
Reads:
2:13
